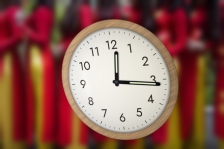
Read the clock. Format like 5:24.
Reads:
12:16
